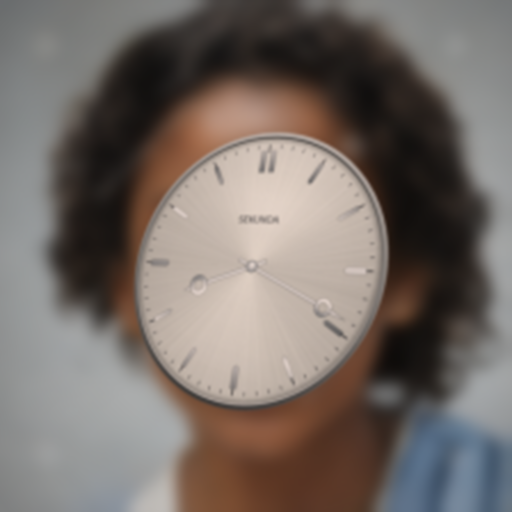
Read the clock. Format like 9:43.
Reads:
8:19
